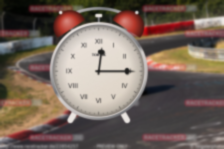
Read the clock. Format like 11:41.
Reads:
12:15
